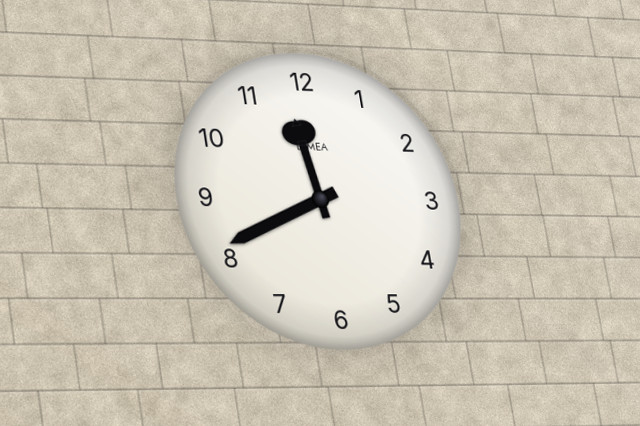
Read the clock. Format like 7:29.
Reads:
11:41
